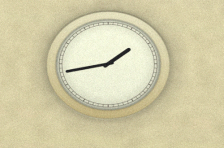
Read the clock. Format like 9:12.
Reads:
1:43
